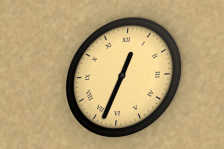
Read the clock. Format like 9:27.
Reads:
12:33
